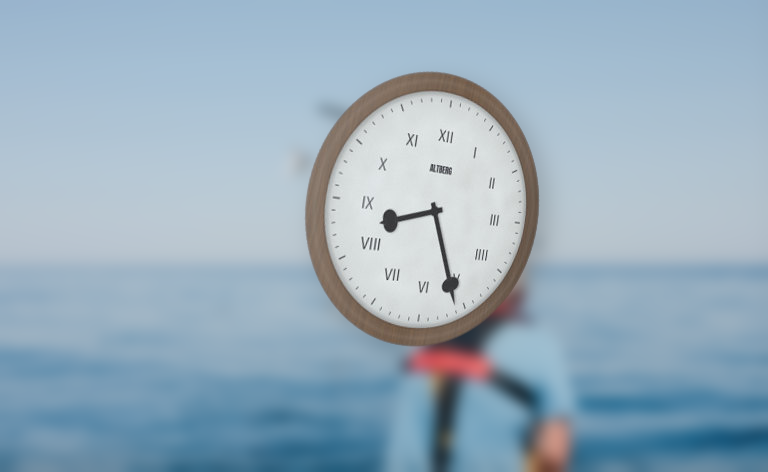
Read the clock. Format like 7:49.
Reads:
8:26
